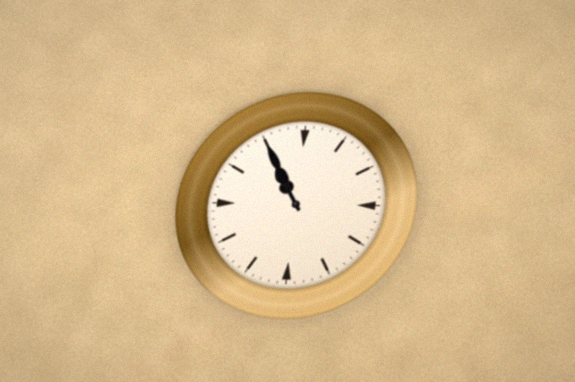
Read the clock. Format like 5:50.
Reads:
10:55
